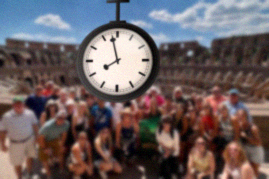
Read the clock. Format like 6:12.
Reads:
7:58
